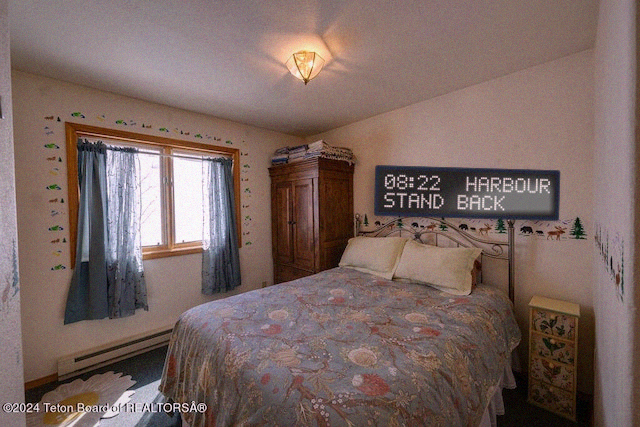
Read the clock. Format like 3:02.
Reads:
8:22
